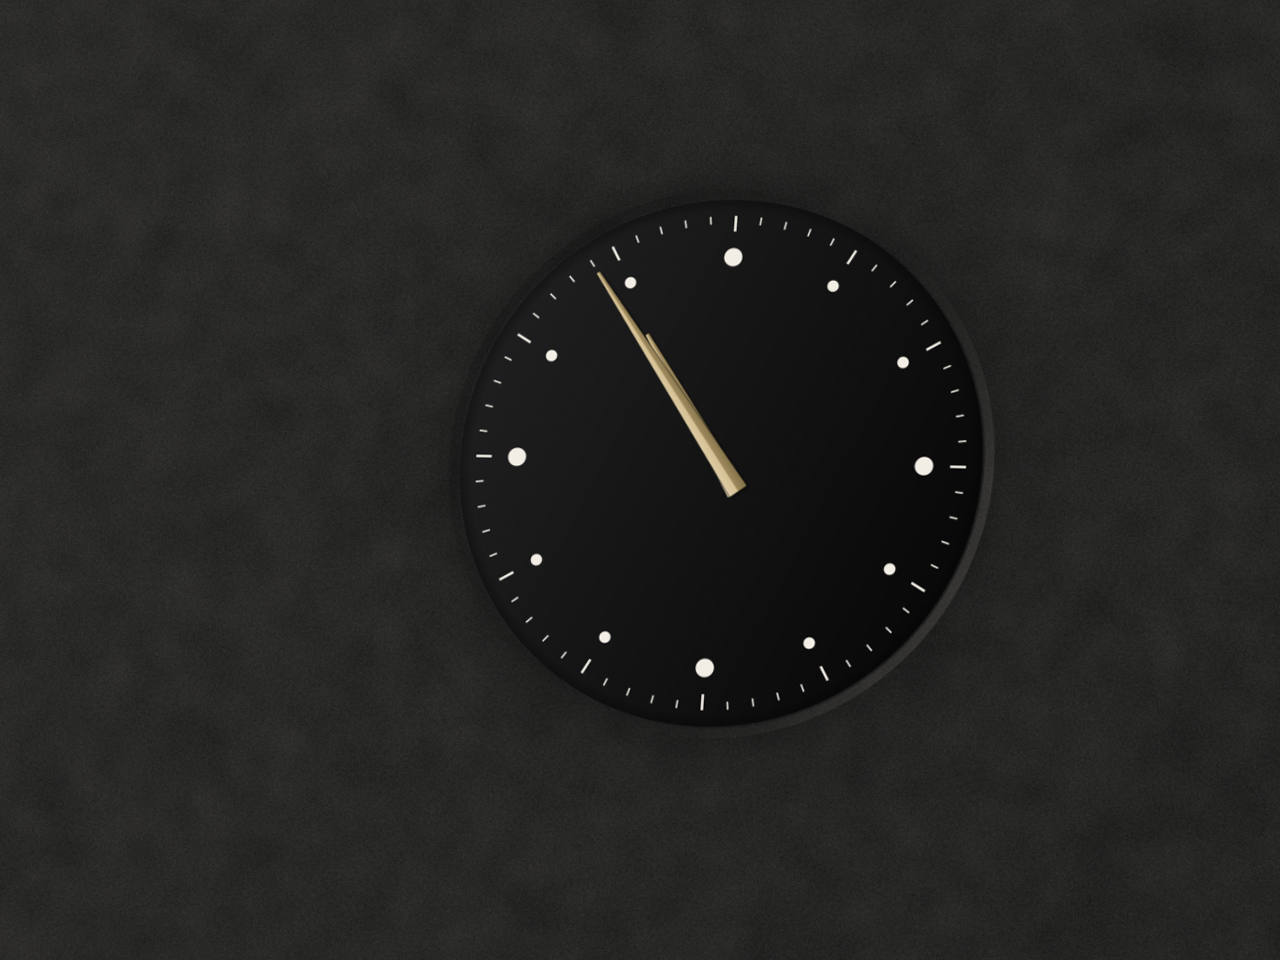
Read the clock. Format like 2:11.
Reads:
10:54
